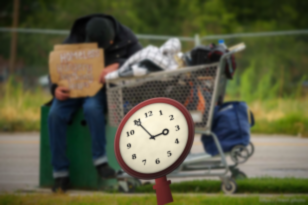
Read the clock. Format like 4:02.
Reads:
2:55
